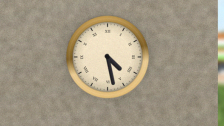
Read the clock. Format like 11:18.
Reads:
4:28
